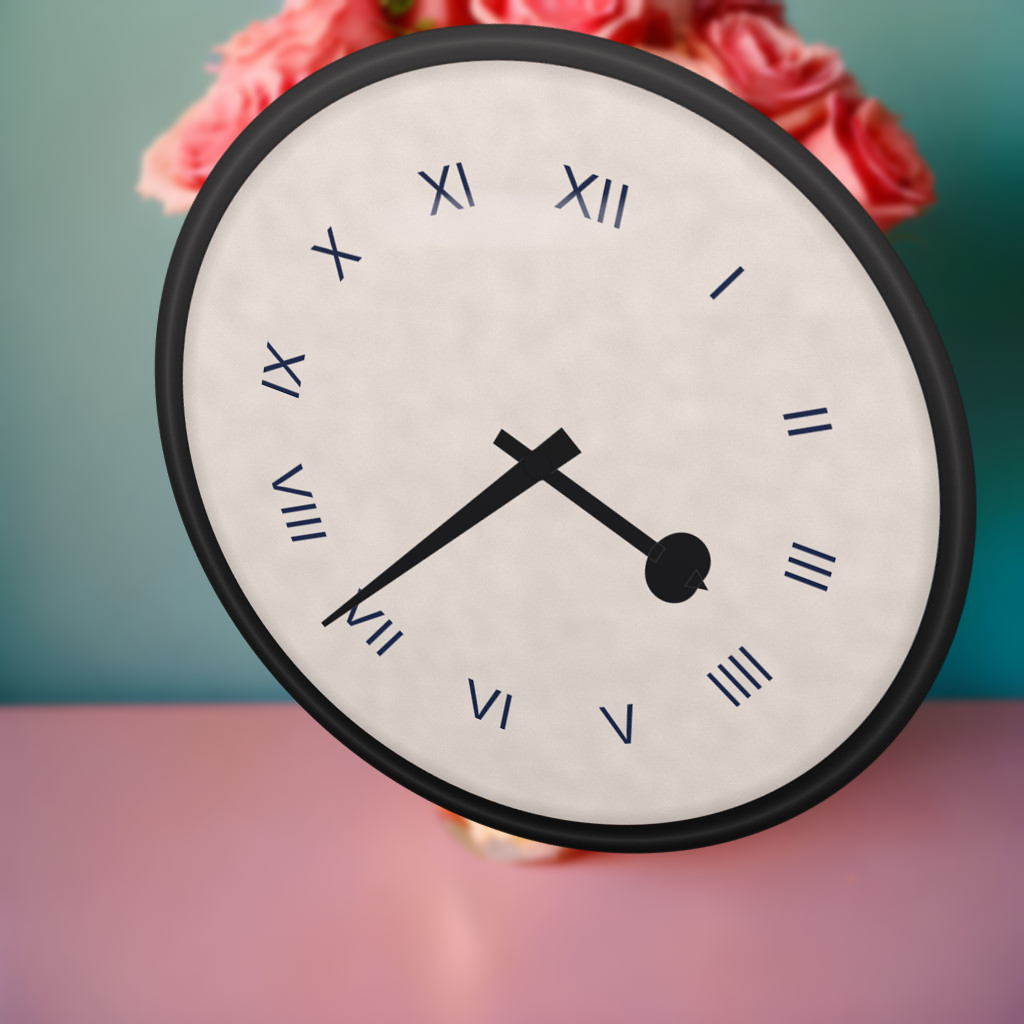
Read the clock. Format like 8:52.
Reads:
3:36
